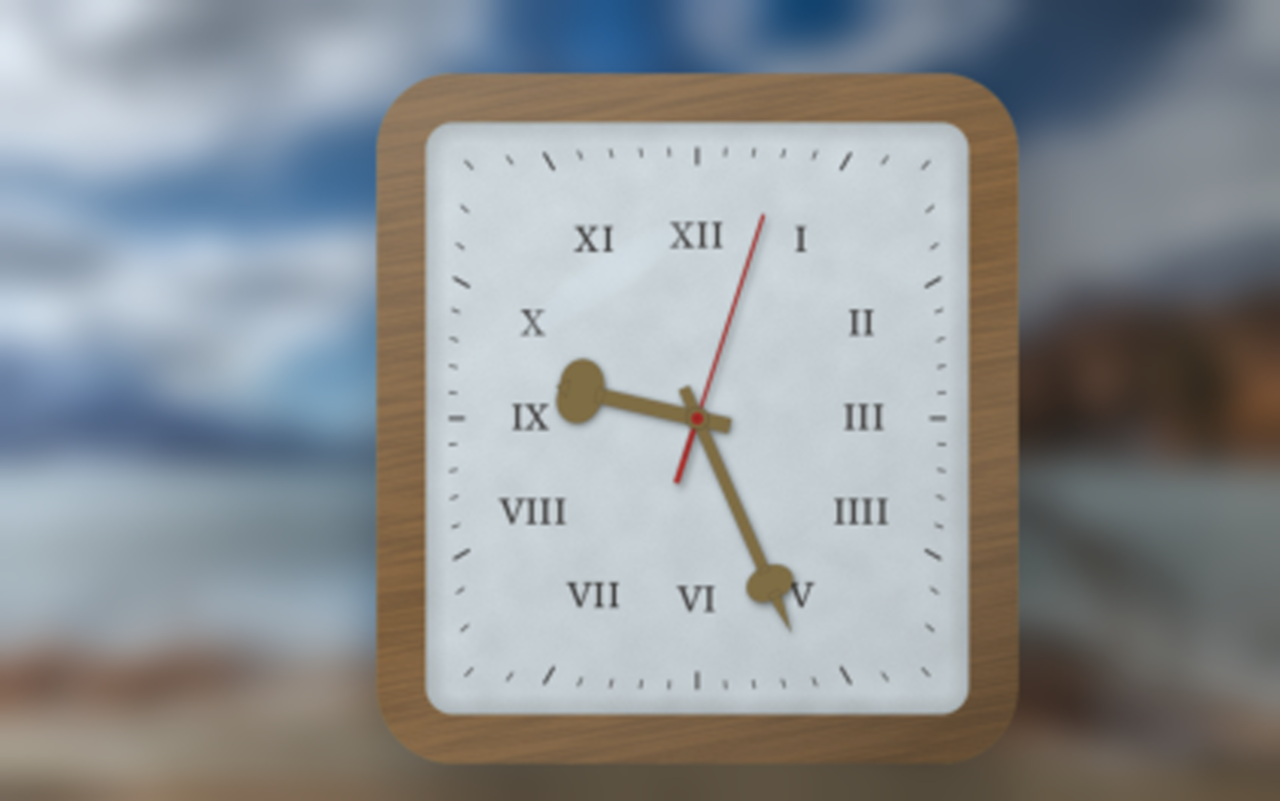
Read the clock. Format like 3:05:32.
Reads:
9:26:03
